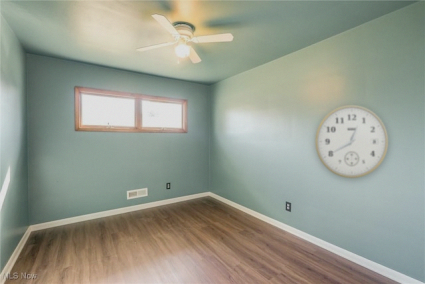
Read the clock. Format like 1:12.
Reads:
12:40
